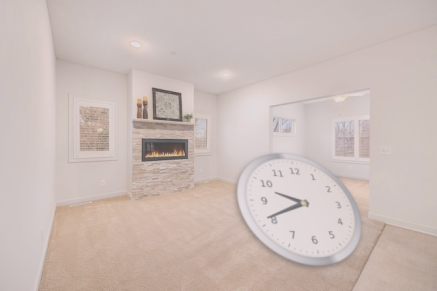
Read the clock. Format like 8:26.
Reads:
9:41
